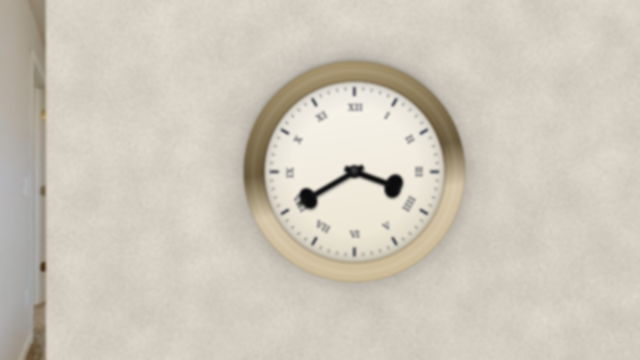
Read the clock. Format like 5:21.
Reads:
3:40
